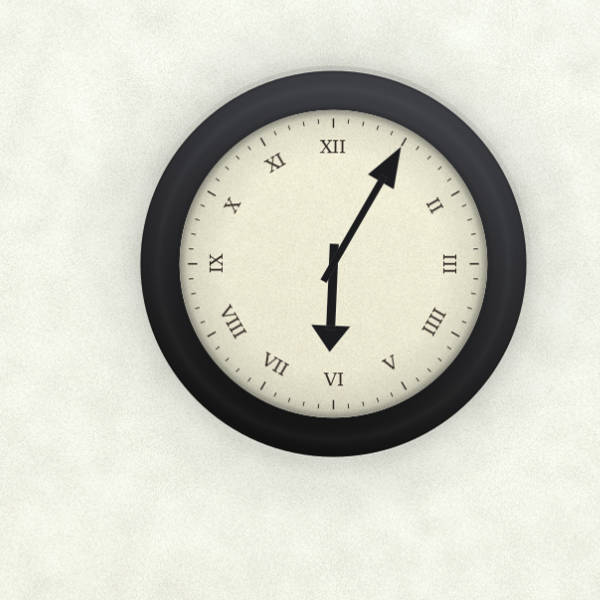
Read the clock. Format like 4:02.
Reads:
6:05
